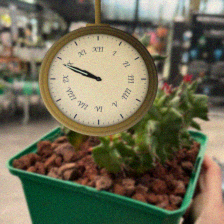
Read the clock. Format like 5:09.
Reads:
9:49
